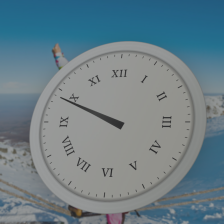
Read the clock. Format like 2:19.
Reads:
9:49
